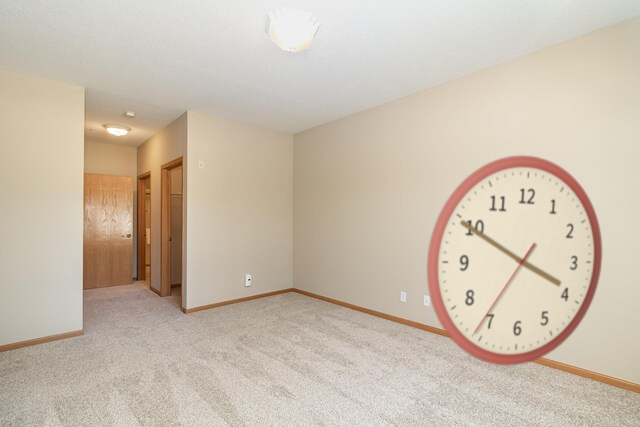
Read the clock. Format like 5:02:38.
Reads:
3:49:36
